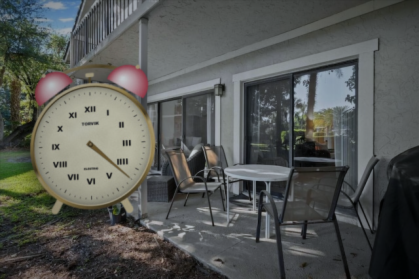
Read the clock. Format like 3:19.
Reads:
4:22
